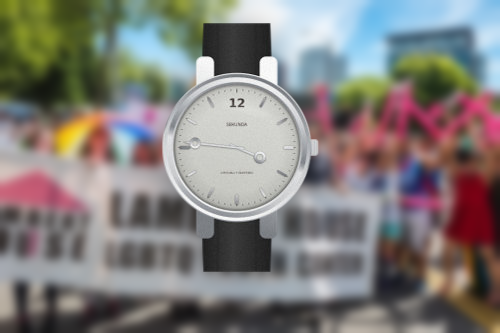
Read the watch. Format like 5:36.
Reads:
3:46
